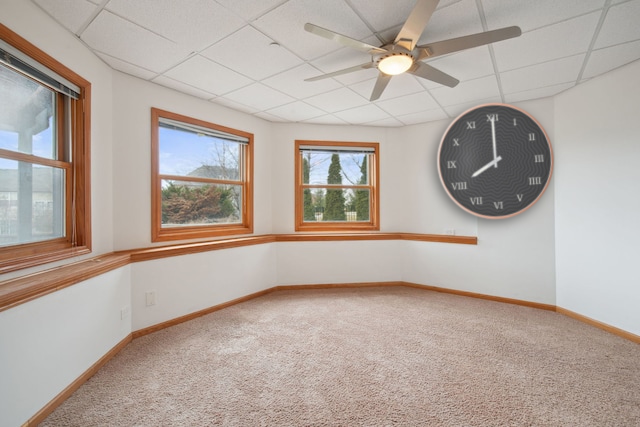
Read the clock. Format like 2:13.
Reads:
8:00
